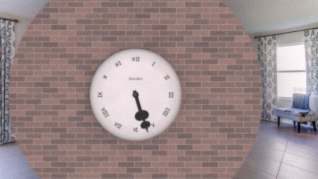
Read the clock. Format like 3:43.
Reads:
5:27
